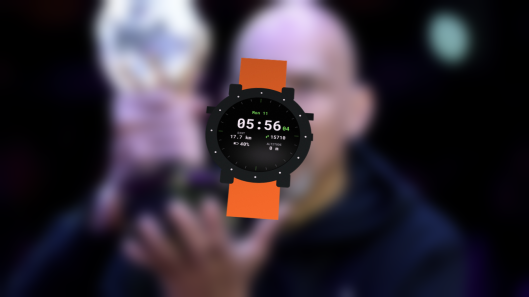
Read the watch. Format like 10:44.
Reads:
5:56
